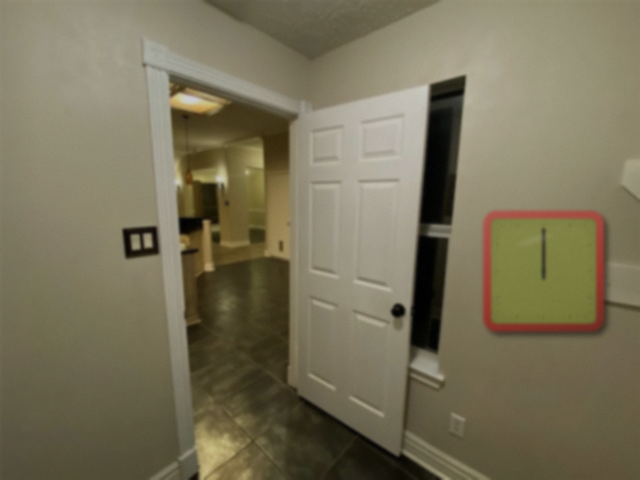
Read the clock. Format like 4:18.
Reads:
12:00
